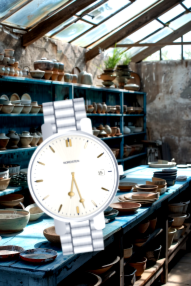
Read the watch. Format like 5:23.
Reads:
6:28
